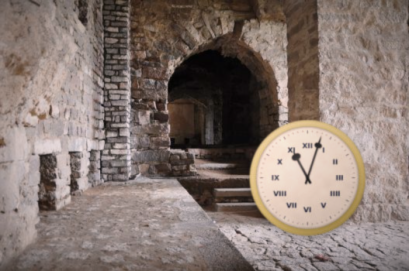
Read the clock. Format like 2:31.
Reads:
11:03
